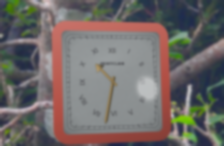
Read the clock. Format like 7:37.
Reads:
10:32
